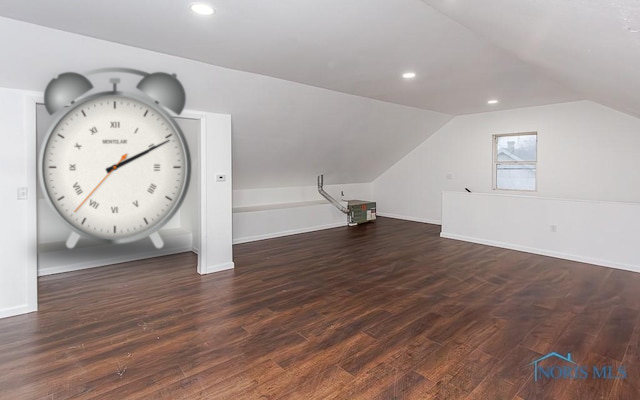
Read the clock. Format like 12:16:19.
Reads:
2:10:37
